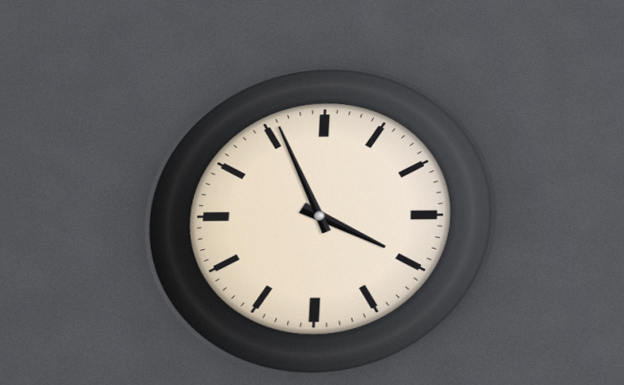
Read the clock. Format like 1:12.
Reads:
3:56
